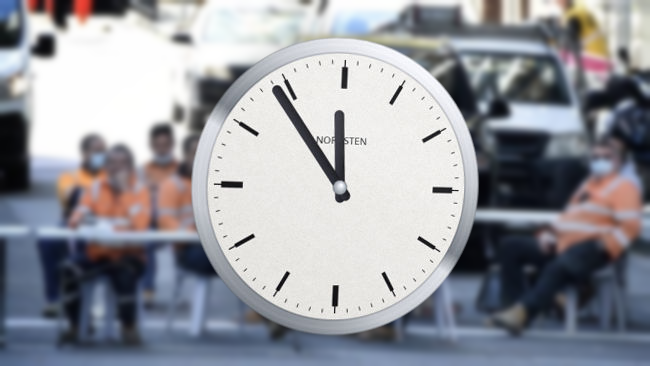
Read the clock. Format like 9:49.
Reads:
11:54
